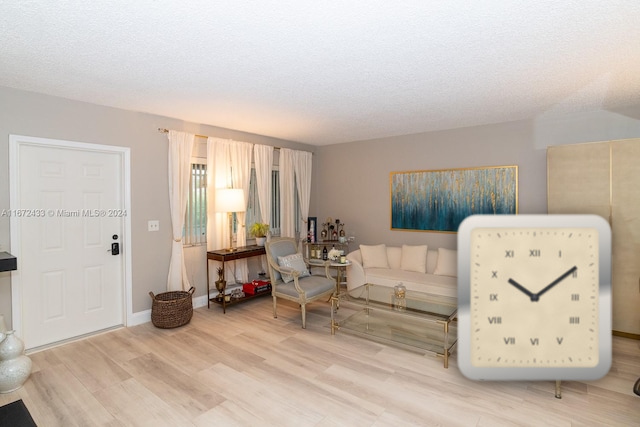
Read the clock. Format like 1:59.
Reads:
10:09
